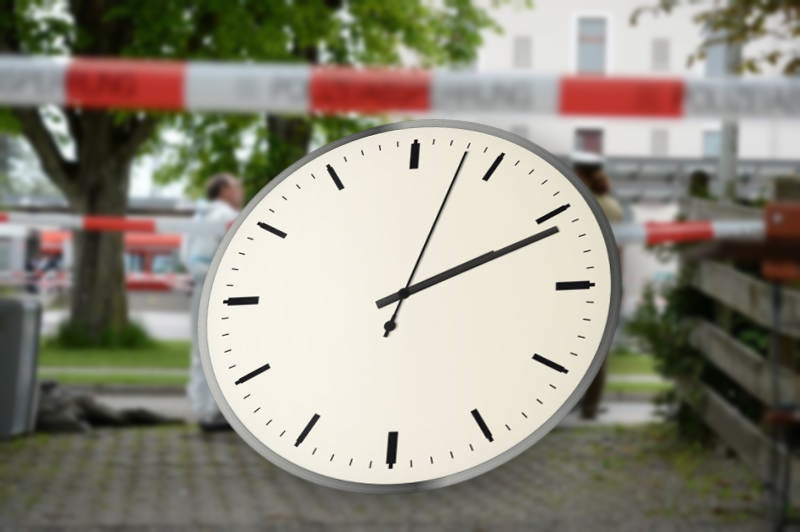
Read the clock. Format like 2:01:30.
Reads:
2:11:03
